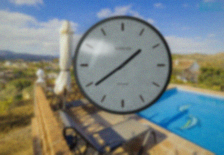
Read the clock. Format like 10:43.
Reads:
1:39
